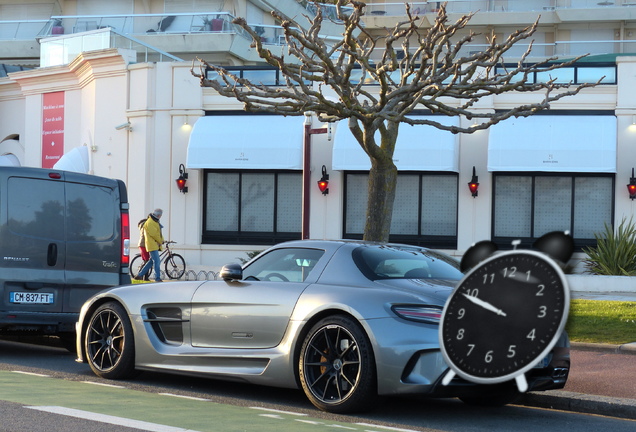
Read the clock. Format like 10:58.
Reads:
9:49
